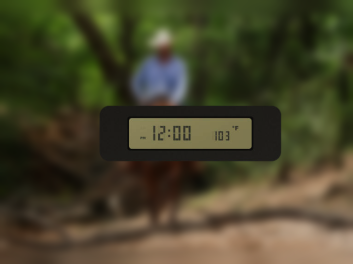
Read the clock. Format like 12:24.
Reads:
12:00
